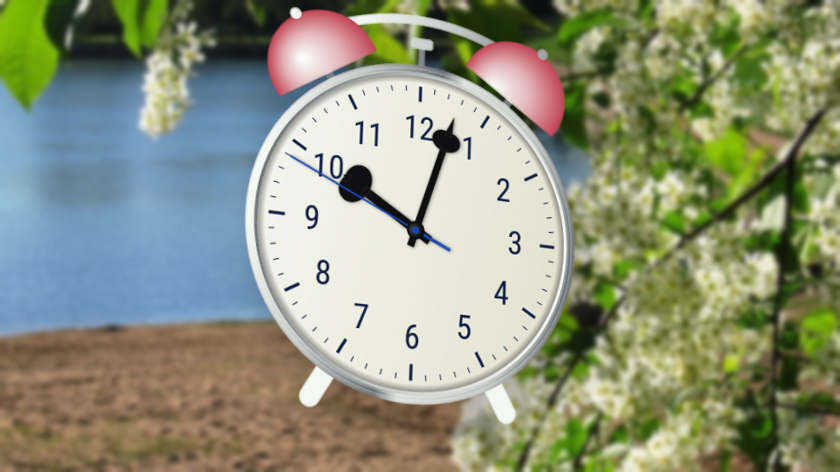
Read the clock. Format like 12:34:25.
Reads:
10:02:49
